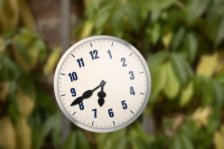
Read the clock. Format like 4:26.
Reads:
6:42
